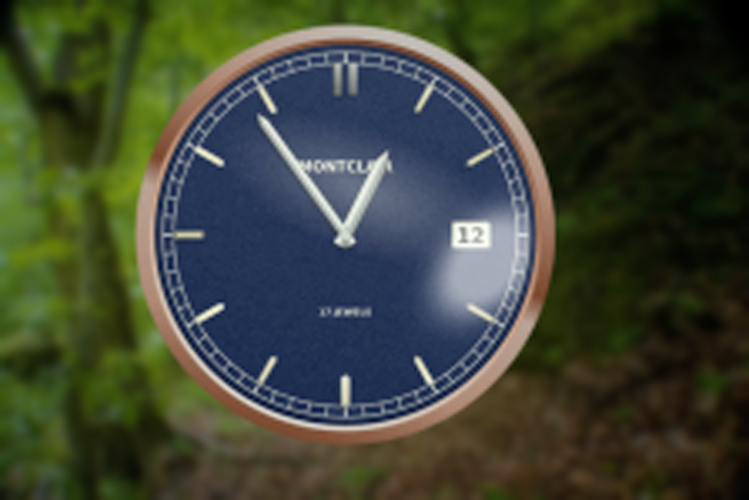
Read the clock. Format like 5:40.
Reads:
12:54
